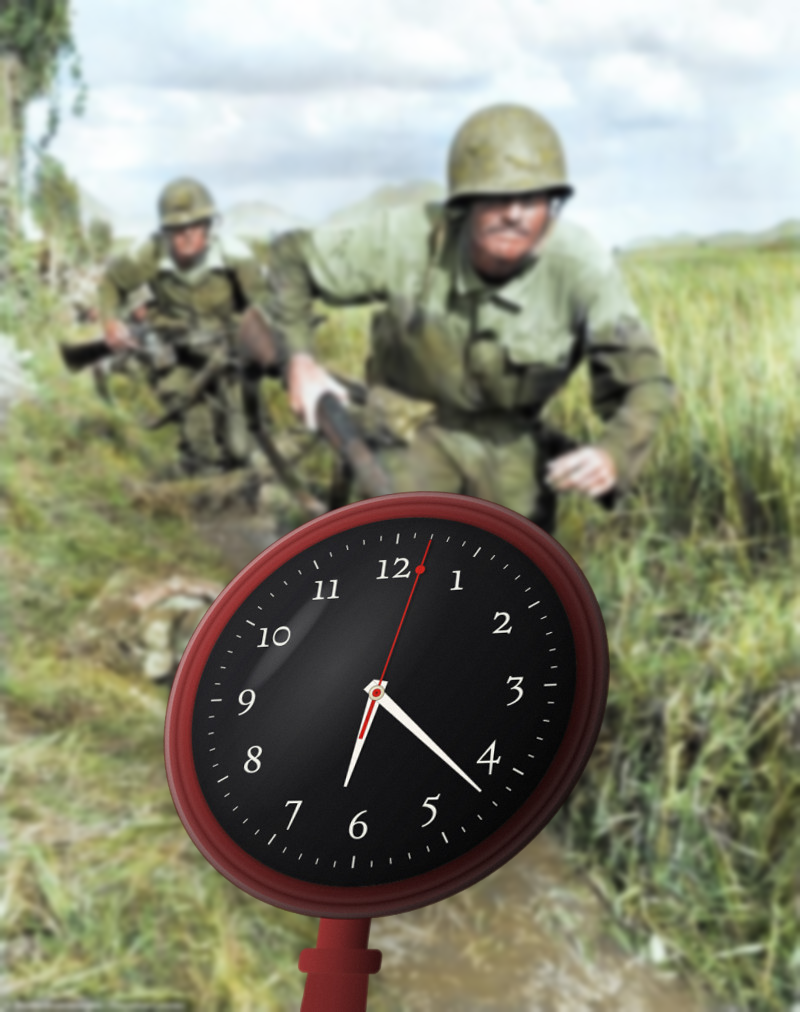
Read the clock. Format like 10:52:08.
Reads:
6:22:02
